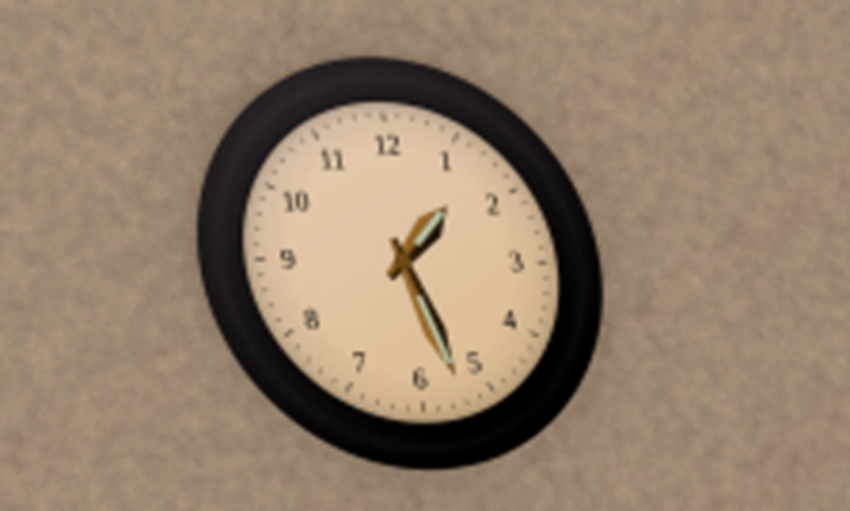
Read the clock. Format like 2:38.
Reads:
1:27
